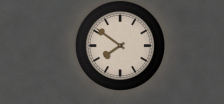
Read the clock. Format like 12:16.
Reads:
7:51
